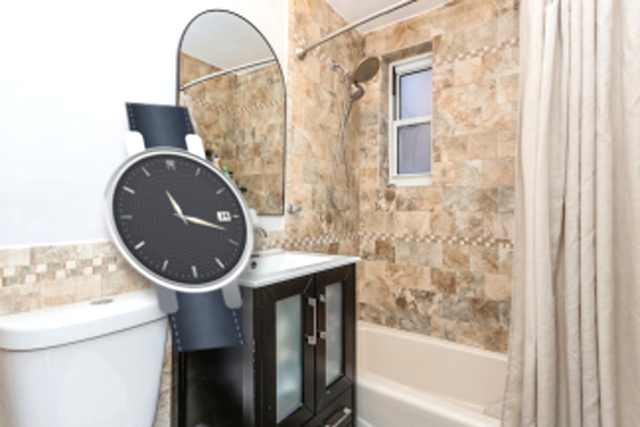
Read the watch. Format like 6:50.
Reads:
11:18
